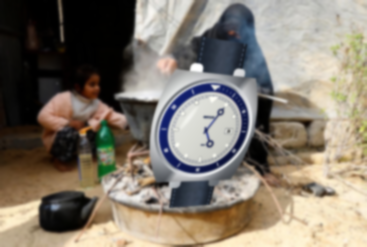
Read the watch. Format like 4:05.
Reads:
5:05
